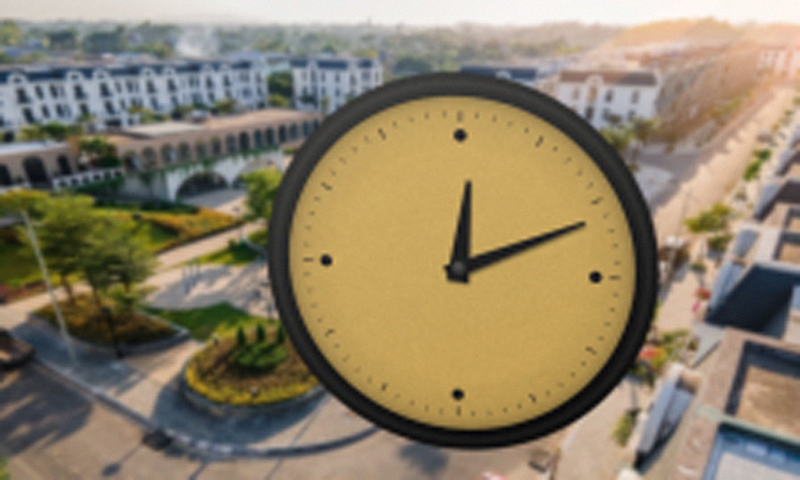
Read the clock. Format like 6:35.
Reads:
12:11
